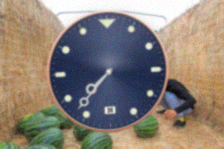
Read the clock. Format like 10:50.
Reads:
7:37
